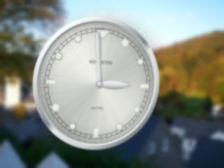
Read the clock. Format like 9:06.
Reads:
2:59
